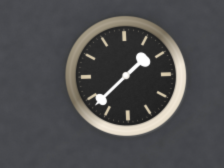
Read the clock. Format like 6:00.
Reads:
1:38
